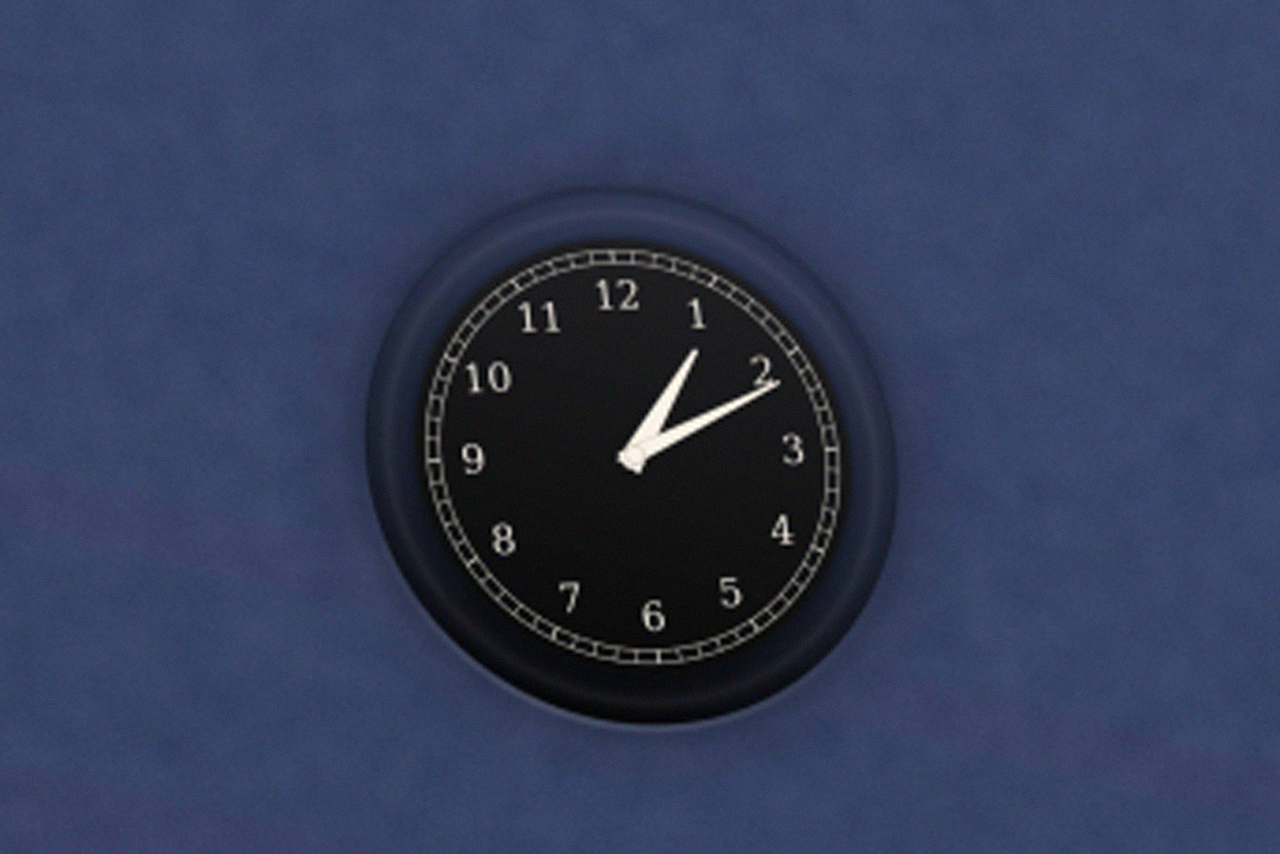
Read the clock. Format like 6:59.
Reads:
1:11
